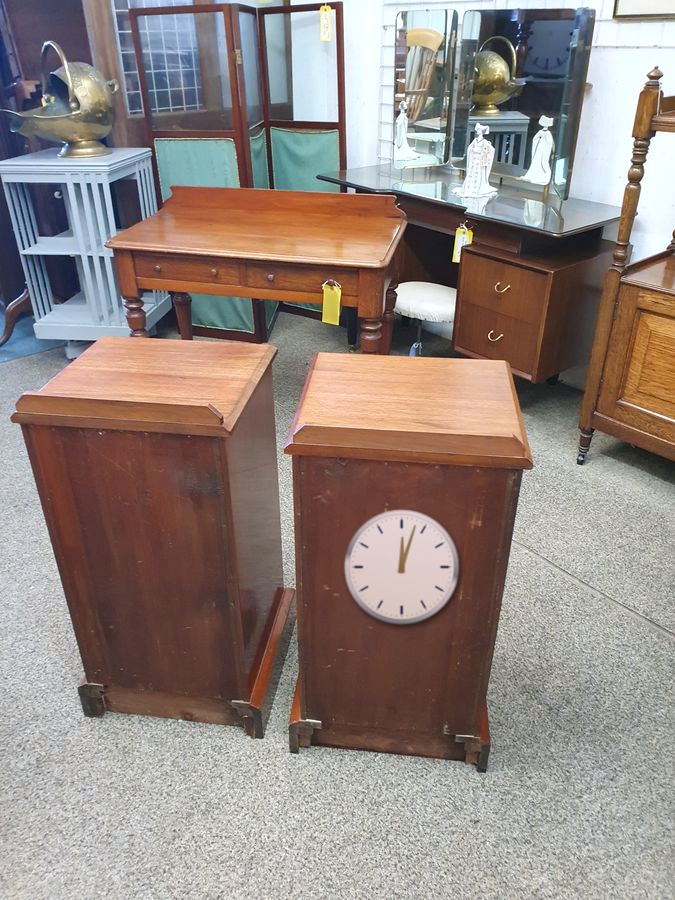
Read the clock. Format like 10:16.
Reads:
12:03
